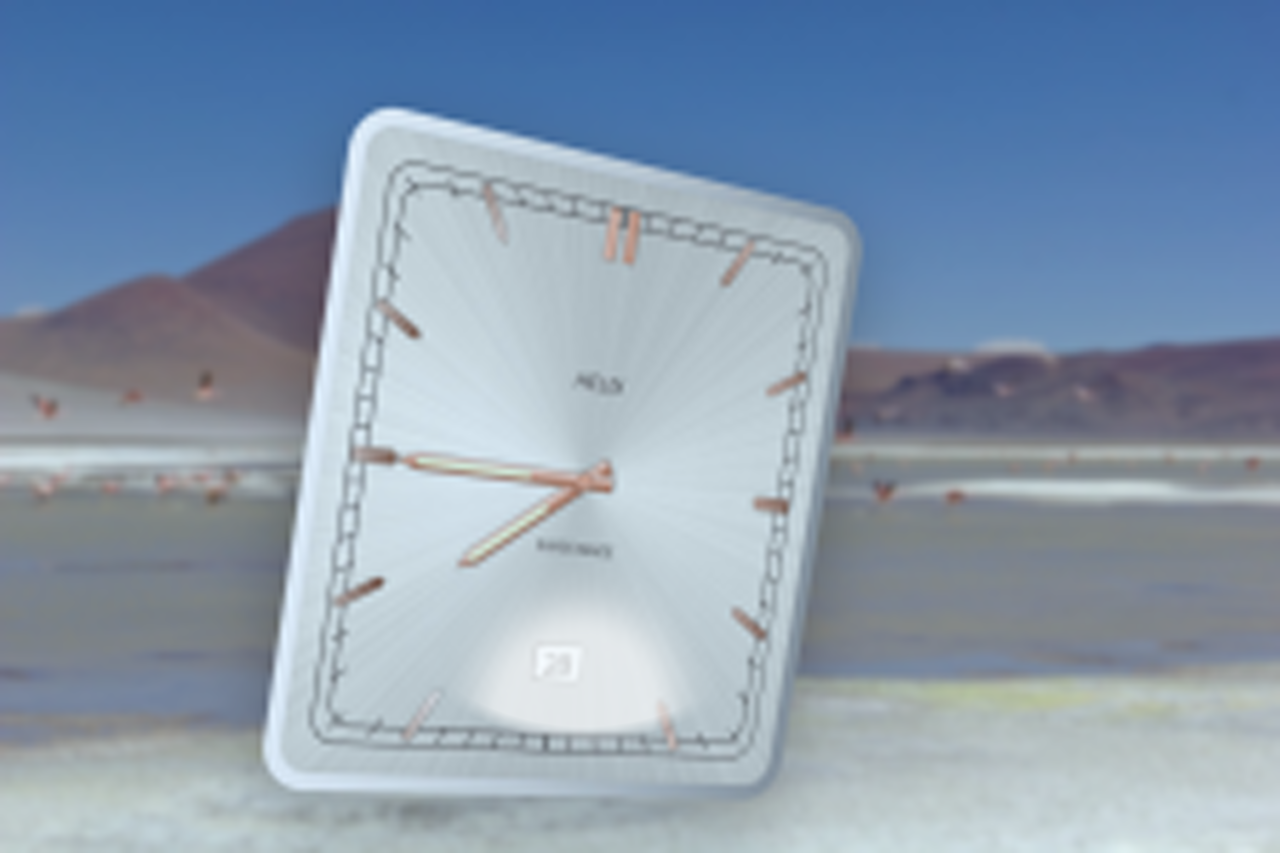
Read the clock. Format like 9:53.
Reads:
7:45
